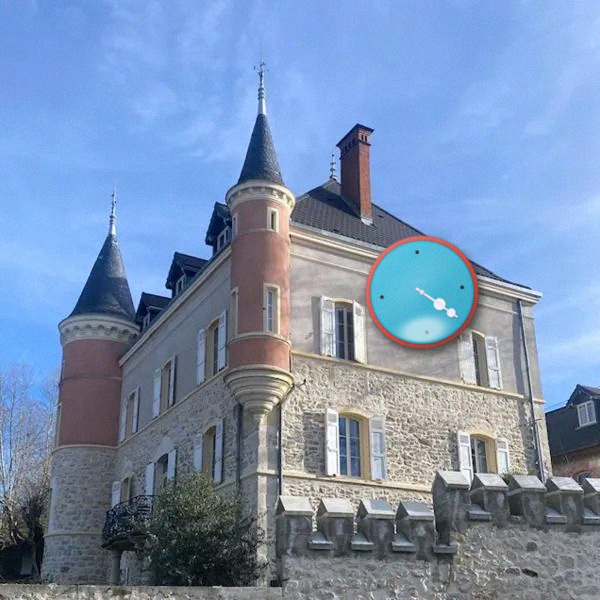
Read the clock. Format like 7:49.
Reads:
4:22
